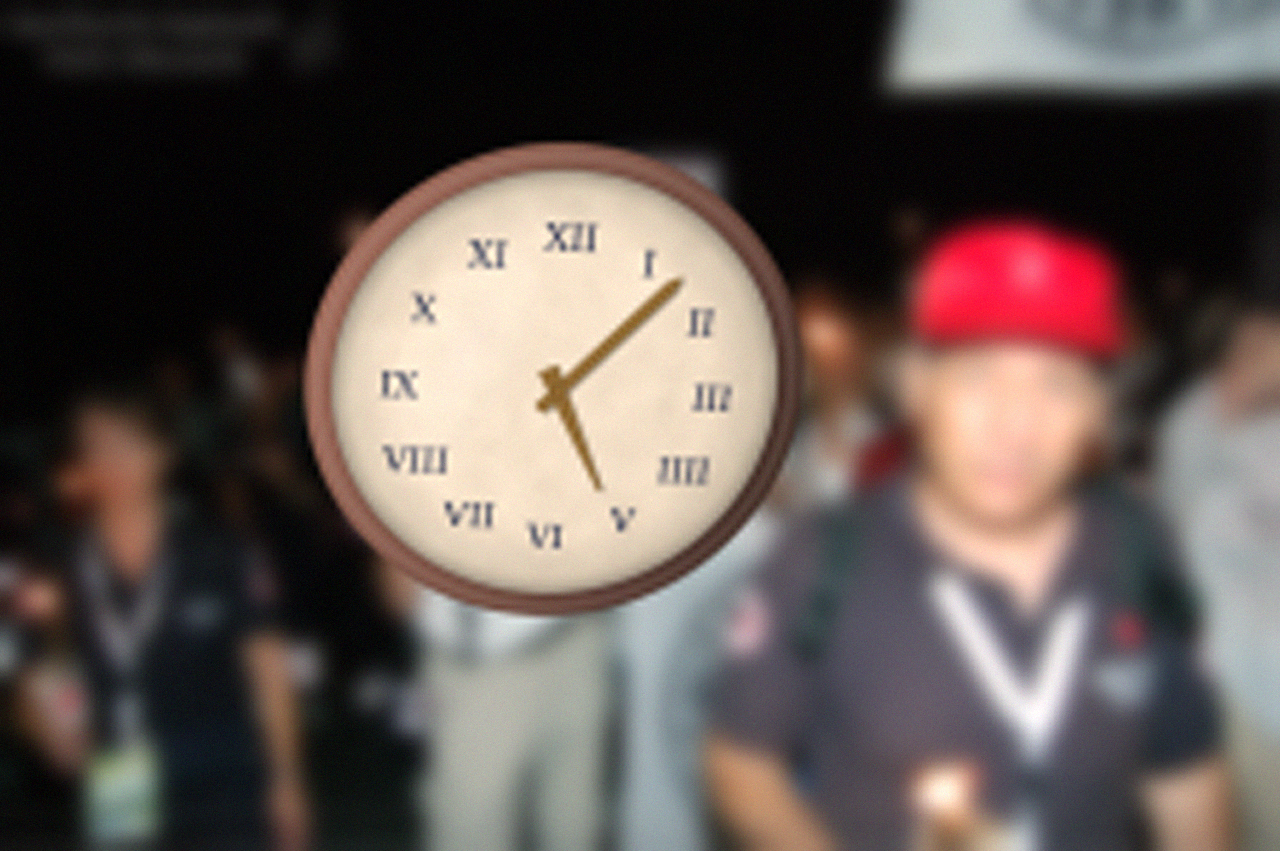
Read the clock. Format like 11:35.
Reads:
5:07
